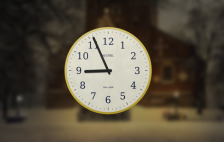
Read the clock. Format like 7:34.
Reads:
8:56
